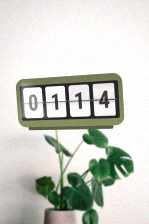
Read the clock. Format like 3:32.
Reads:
1:14
